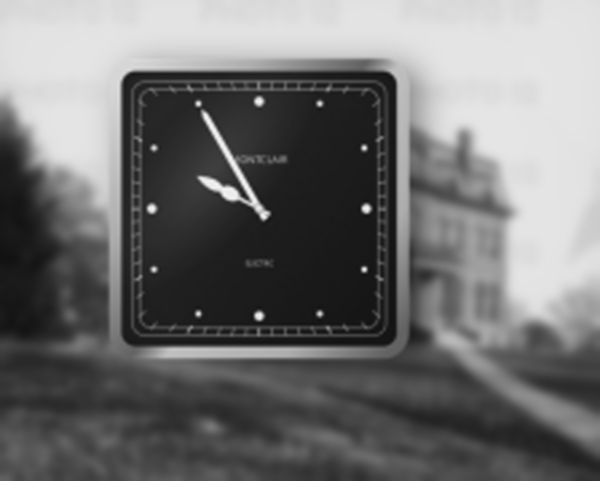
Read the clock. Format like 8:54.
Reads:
9:55
